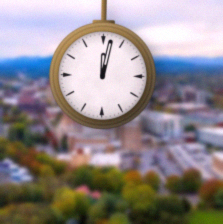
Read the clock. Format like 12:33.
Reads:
12:02
